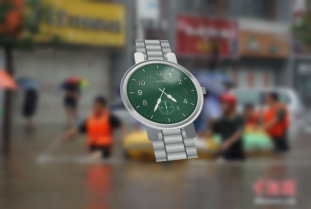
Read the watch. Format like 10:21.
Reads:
4:35
